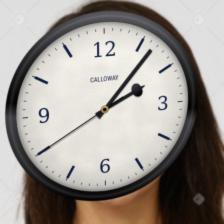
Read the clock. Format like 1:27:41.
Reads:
2:06:40
